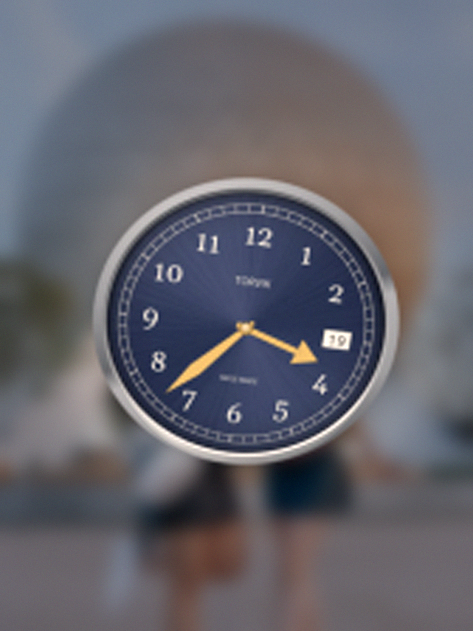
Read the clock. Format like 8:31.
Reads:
3:37
